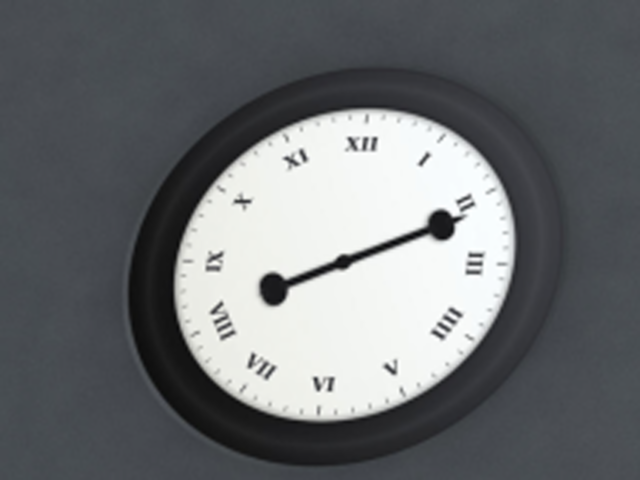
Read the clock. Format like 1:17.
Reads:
8:11
